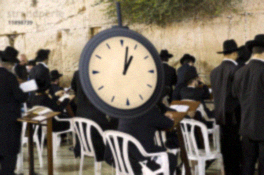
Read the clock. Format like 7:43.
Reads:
1:02
